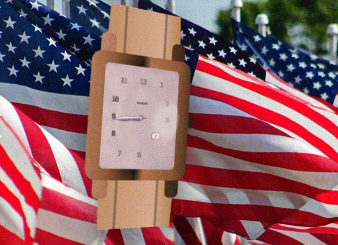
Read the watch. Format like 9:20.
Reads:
8:44
